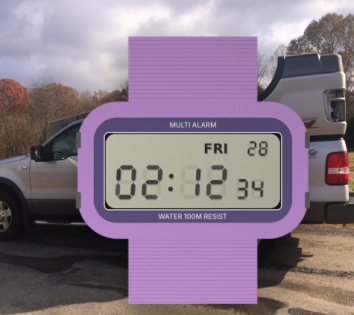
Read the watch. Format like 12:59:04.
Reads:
2:12:34
